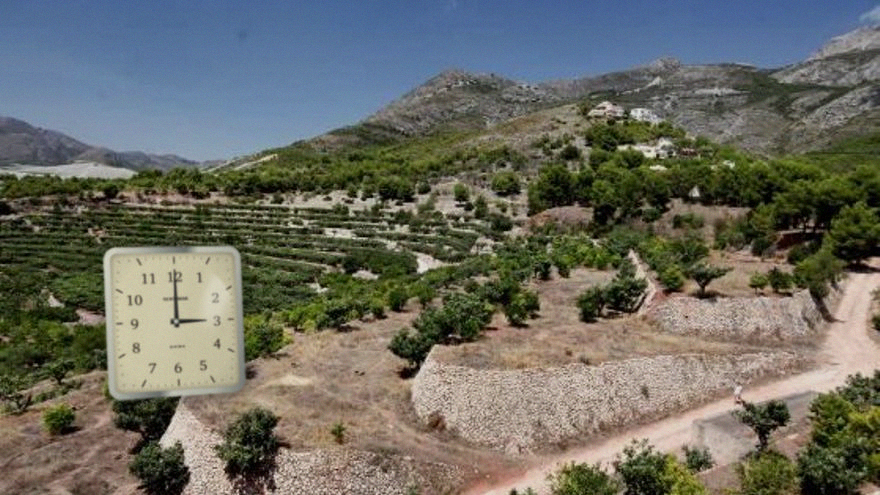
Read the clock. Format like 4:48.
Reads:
3:00
